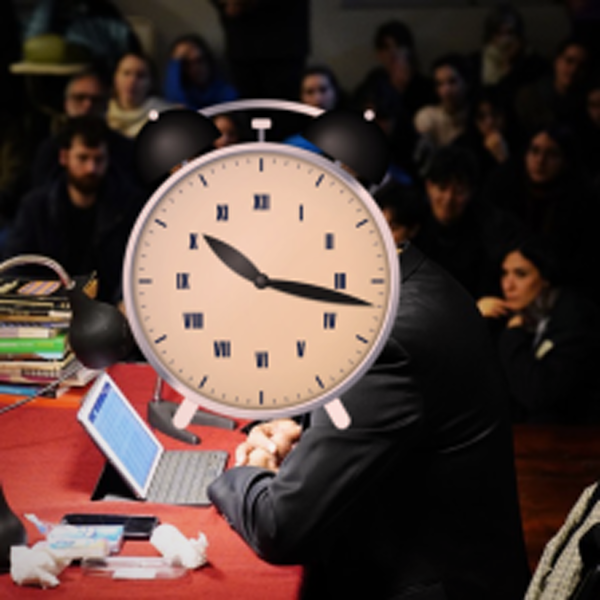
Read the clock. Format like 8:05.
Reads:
10:17
